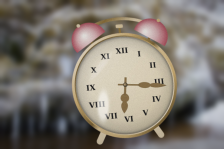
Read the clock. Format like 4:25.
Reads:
6:16
